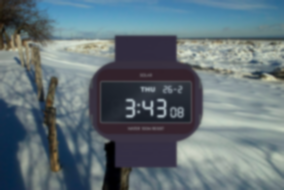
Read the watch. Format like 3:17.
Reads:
3:43
